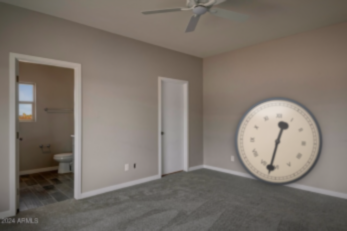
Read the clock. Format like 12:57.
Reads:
12:32
